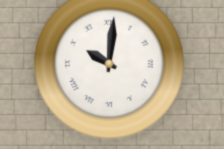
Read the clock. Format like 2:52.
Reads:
10:01
